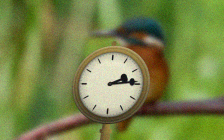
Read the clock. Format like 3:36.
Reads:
2:14
